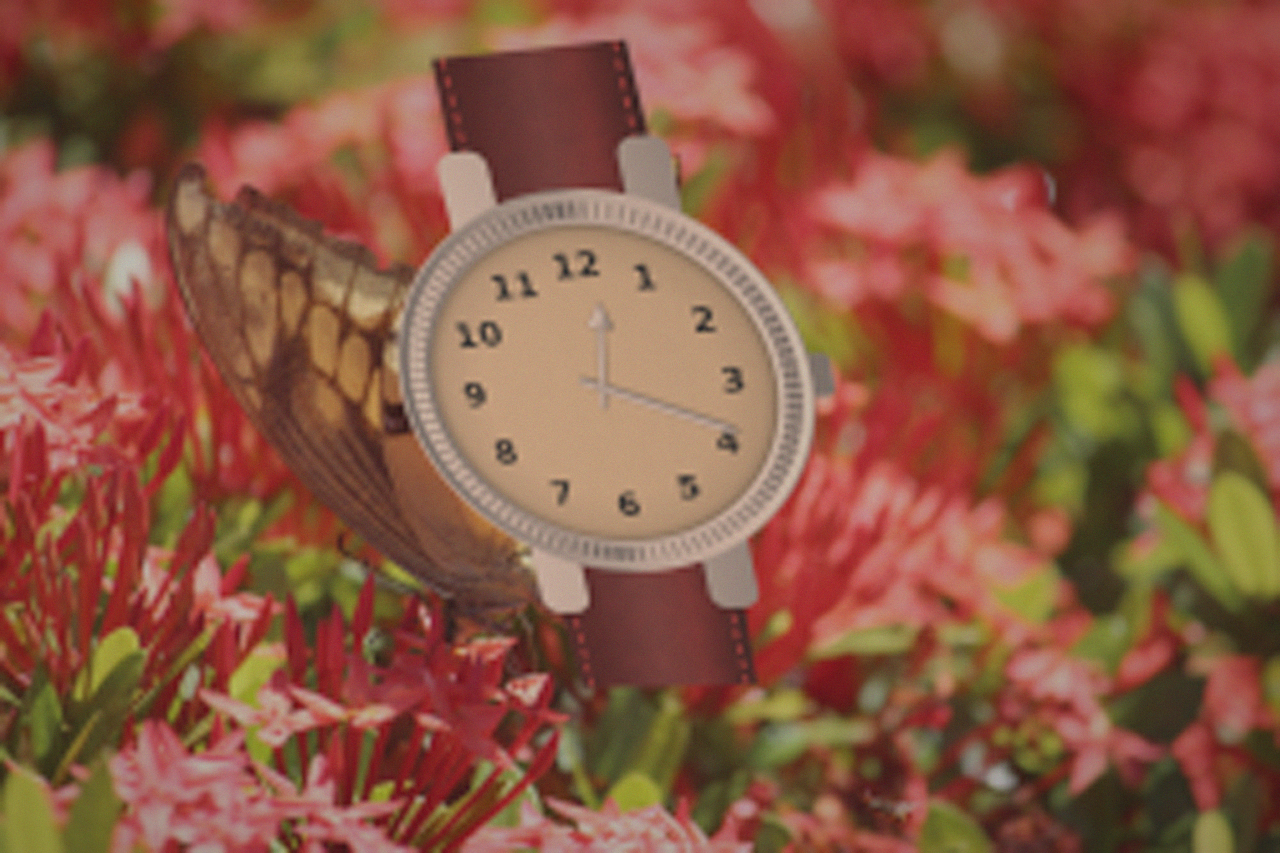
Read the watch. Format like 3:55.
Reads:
12:19
